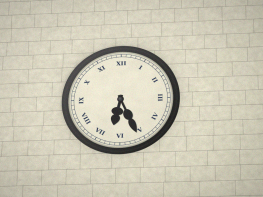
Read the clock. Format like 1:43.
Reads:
6:26
